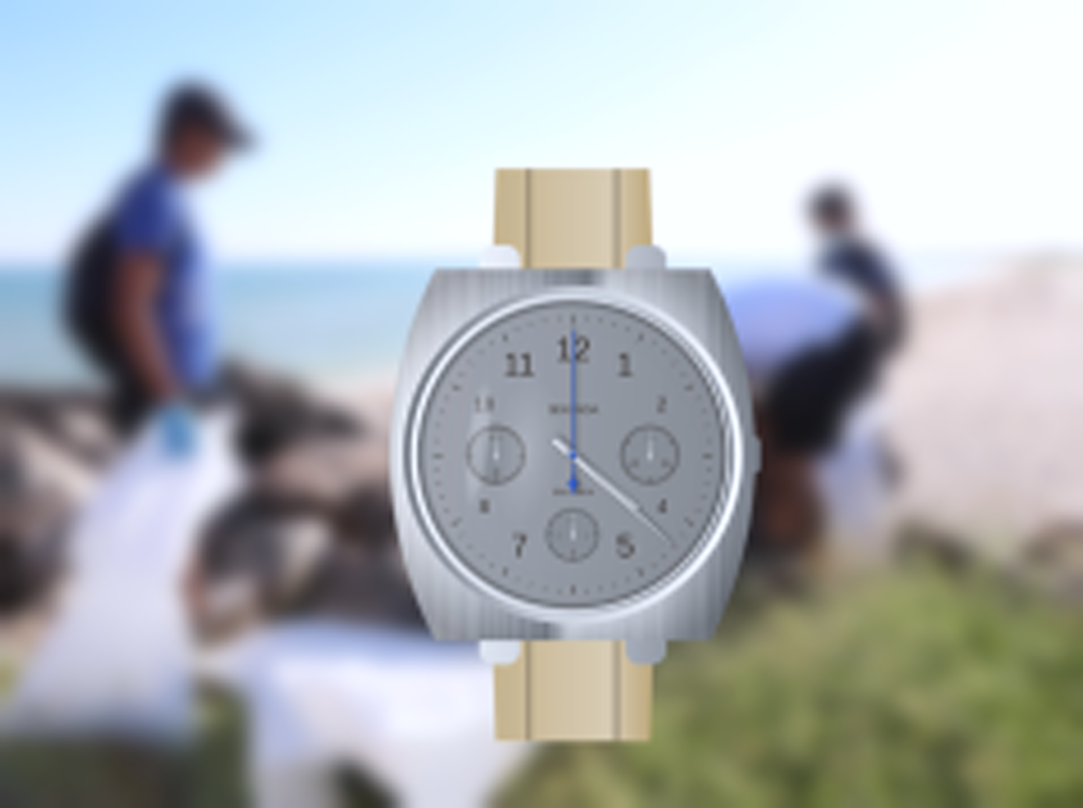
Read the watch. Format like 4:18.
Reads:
4:22
